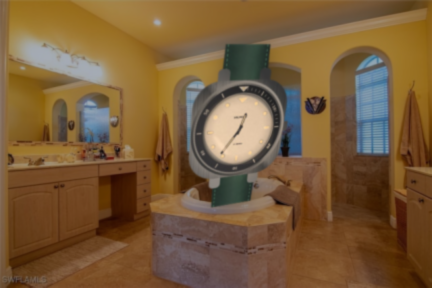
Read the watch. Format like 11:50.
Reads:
12:36
